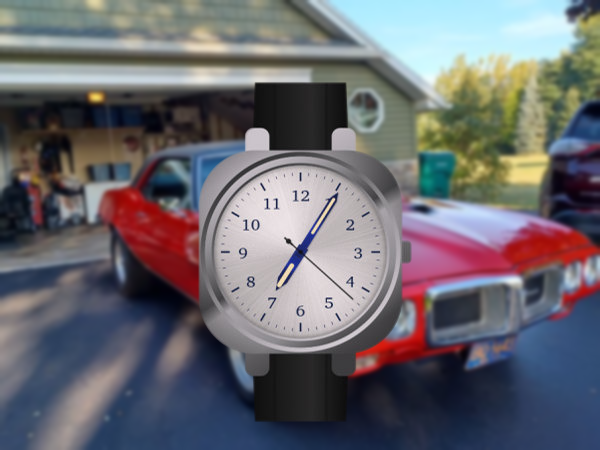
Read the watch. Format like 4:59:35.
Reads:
7:05:22
